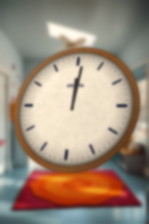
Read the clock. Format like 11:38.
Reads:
12:01
